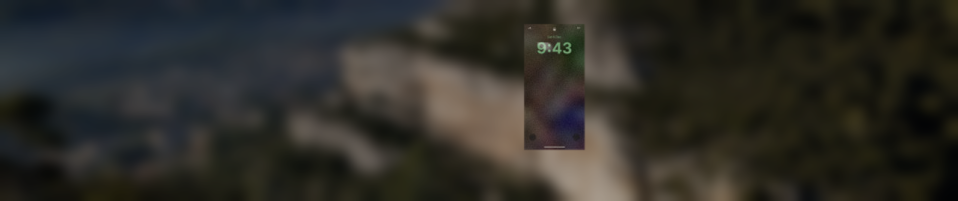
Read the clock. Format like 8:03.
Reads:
9:43
